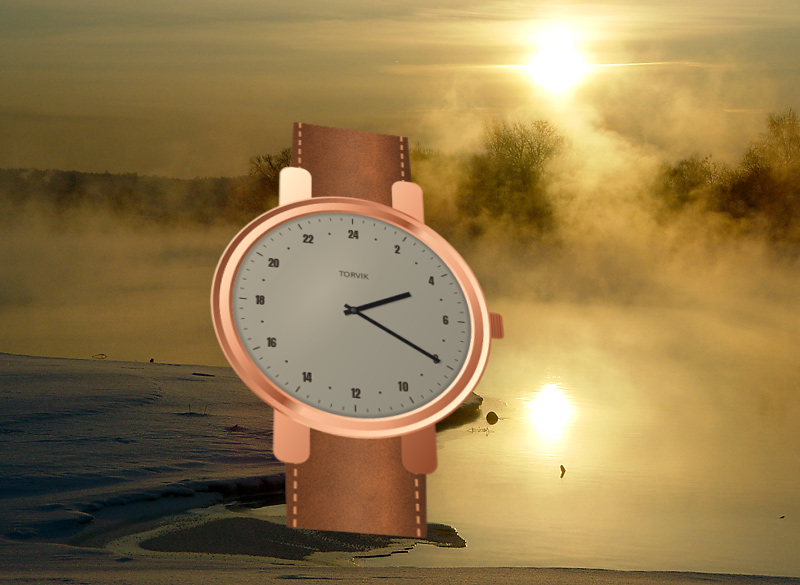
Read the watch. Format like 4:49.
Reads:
4:20
